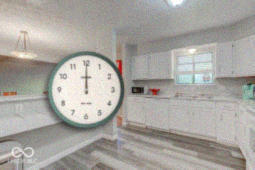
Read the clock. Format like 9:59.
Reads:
12:00
